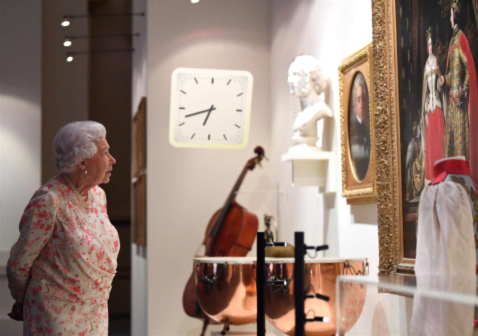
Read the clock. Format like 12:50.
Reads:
6:42
